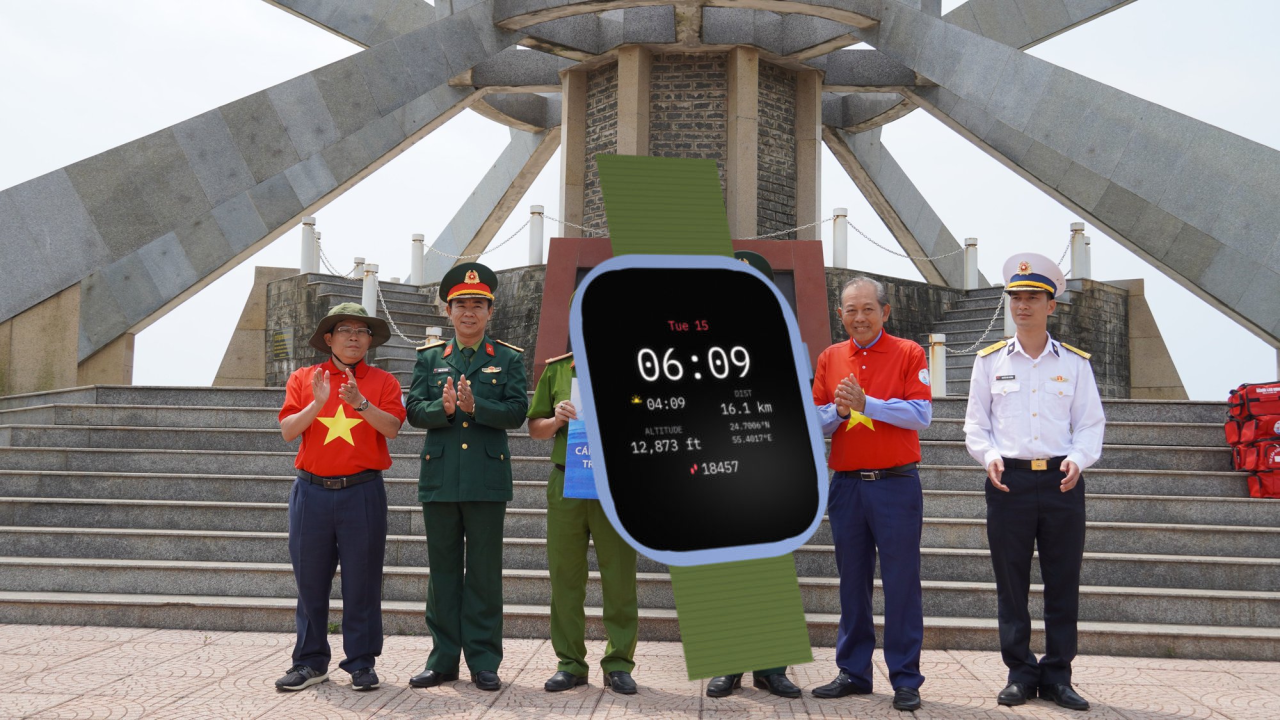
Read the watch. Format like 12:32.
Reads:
6:09
